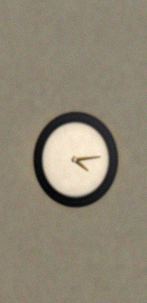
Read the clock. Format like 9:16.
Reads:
4:14
